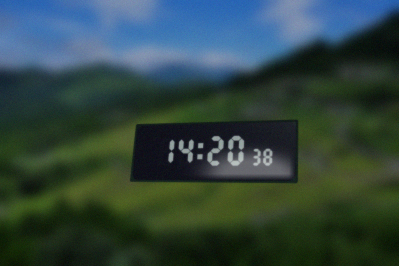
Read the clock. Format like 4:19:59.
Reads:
14:20:38
